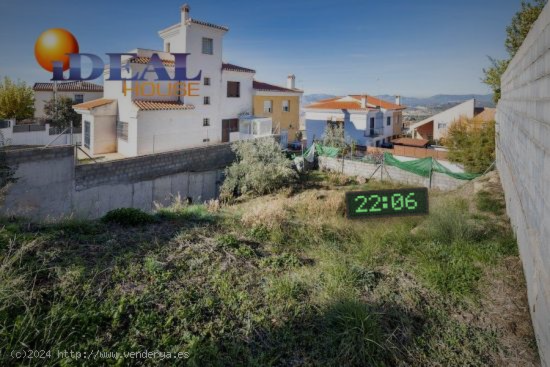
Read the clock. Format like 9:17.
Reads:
22:06
